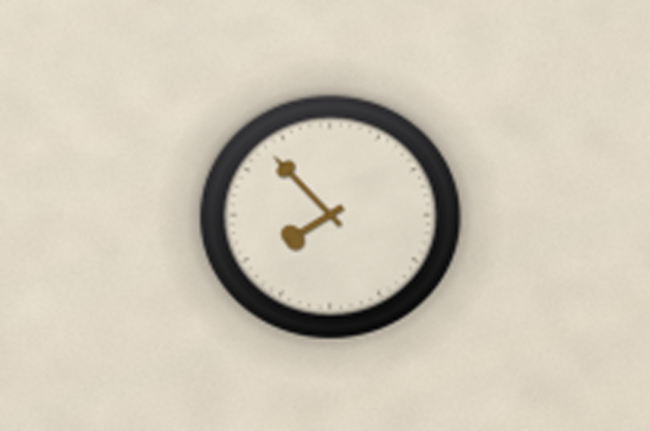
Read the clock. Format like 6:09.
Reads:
7:53
